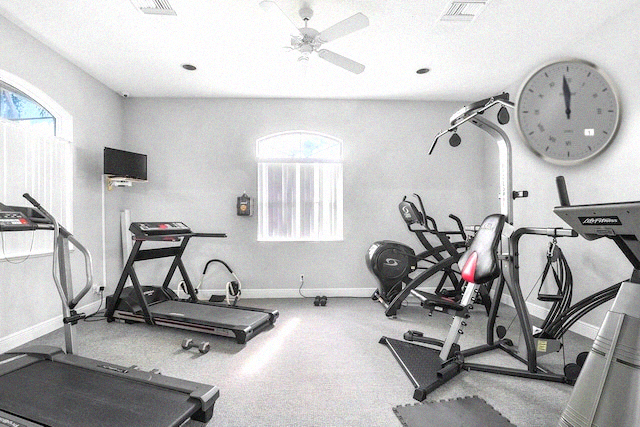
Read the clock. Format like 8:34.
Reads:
11:59
